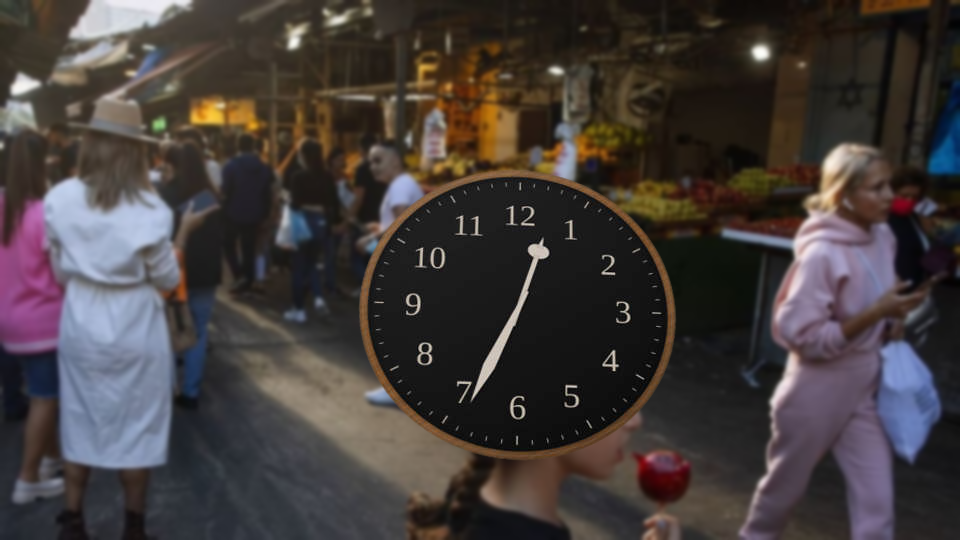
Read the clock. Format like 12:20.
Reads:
12:34
